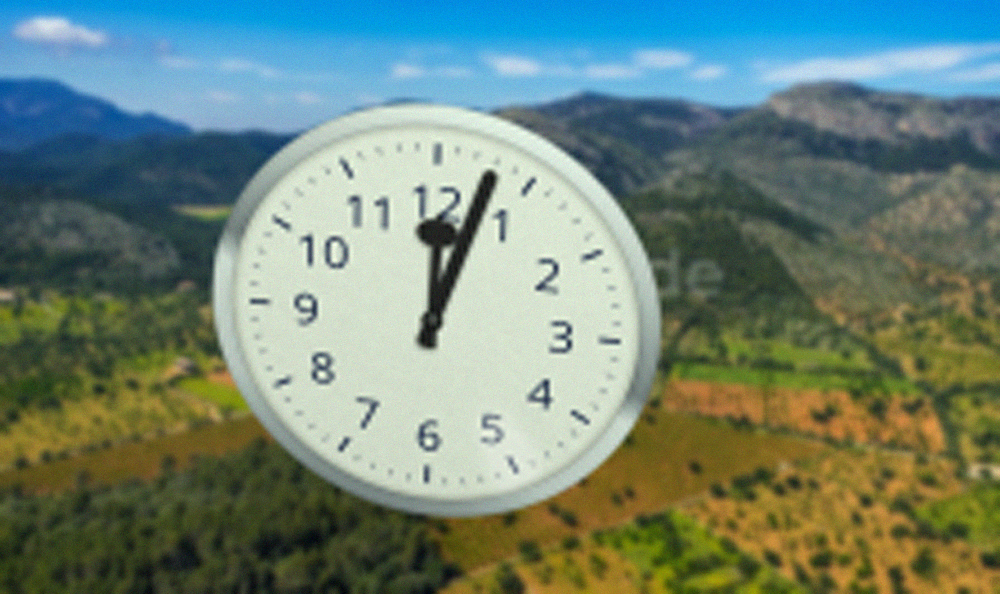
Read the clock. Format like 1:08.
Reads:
12:03
